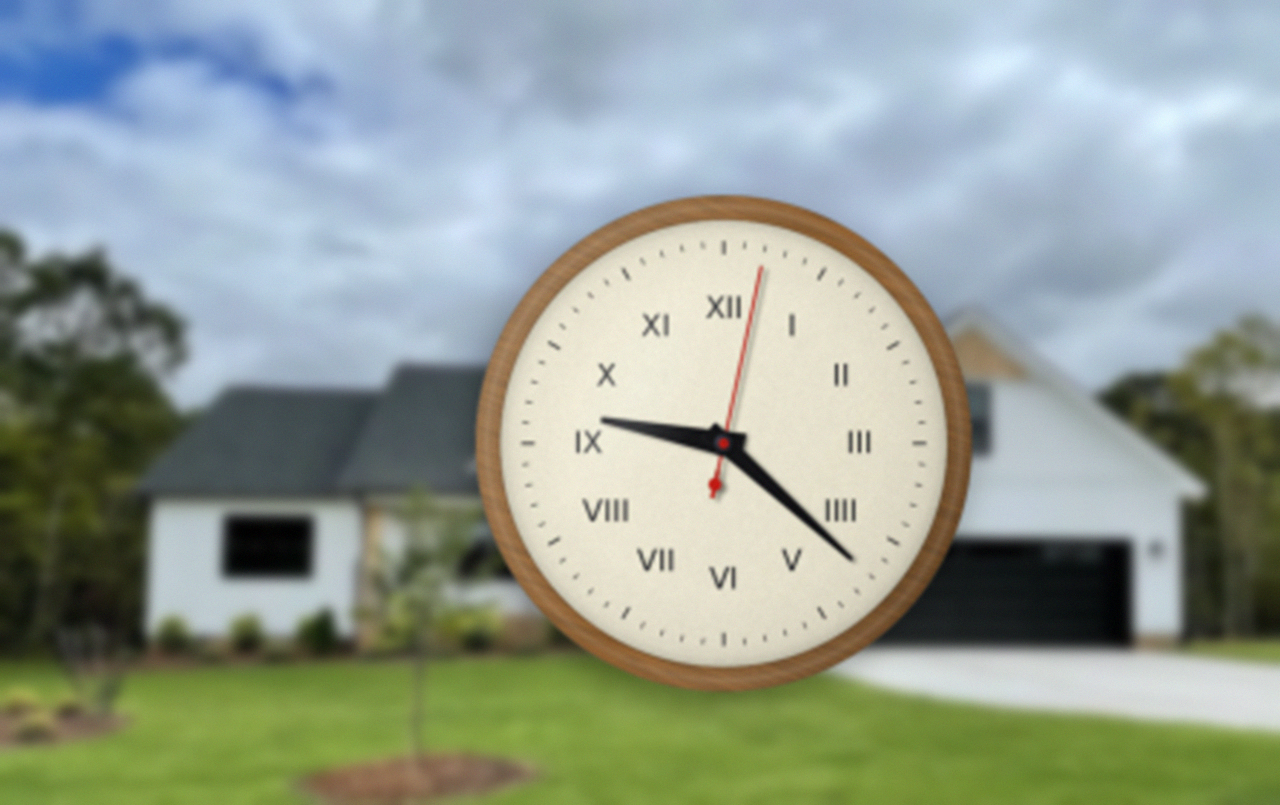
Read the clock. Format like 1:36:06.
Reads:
9:22:02
